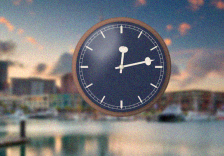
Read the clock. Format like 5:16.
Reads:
12:13
